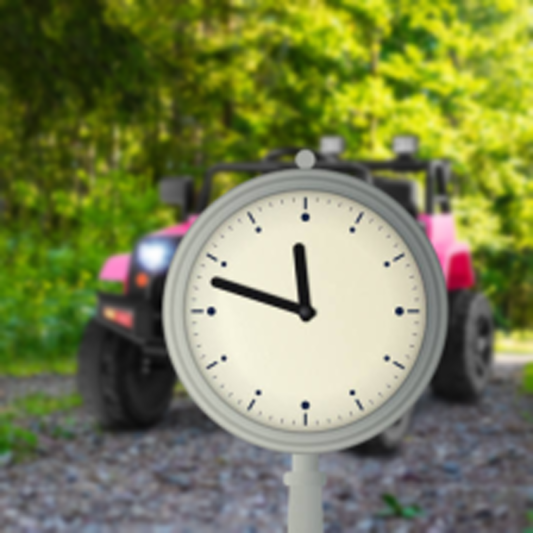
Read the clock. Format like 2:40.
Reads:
11:48
